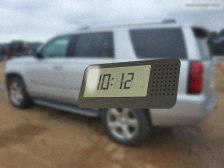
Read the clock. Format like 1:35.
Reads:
10:12
